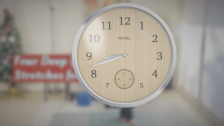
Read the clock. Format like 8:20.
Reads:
8:42
